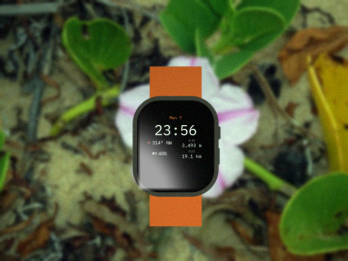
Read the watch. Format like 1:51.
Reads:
23:56
